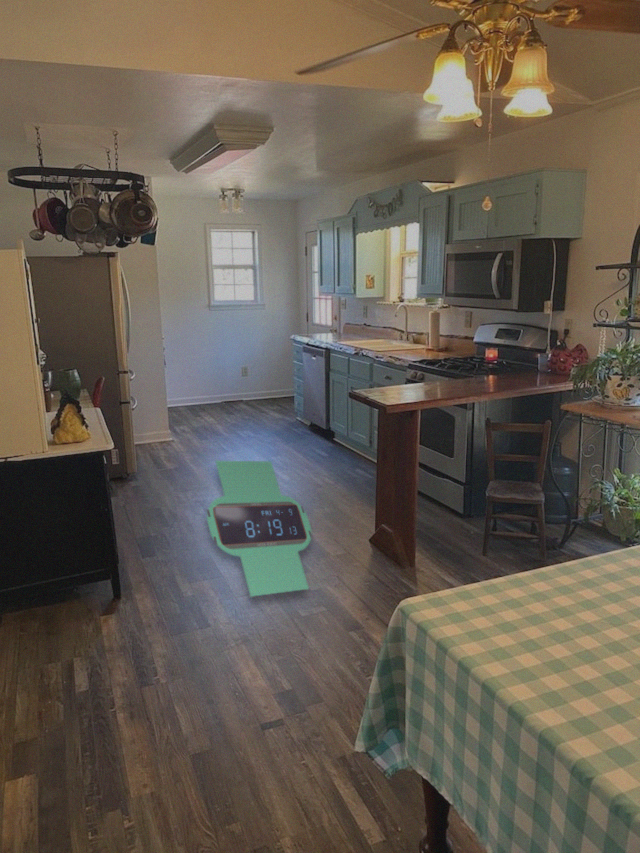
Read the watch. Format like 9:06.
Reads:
8:19
